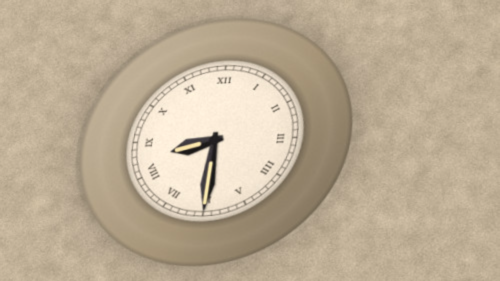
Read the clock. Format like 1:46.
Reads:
8:30
